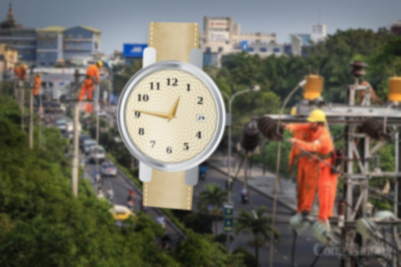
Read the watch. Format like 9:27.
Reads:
12:46
